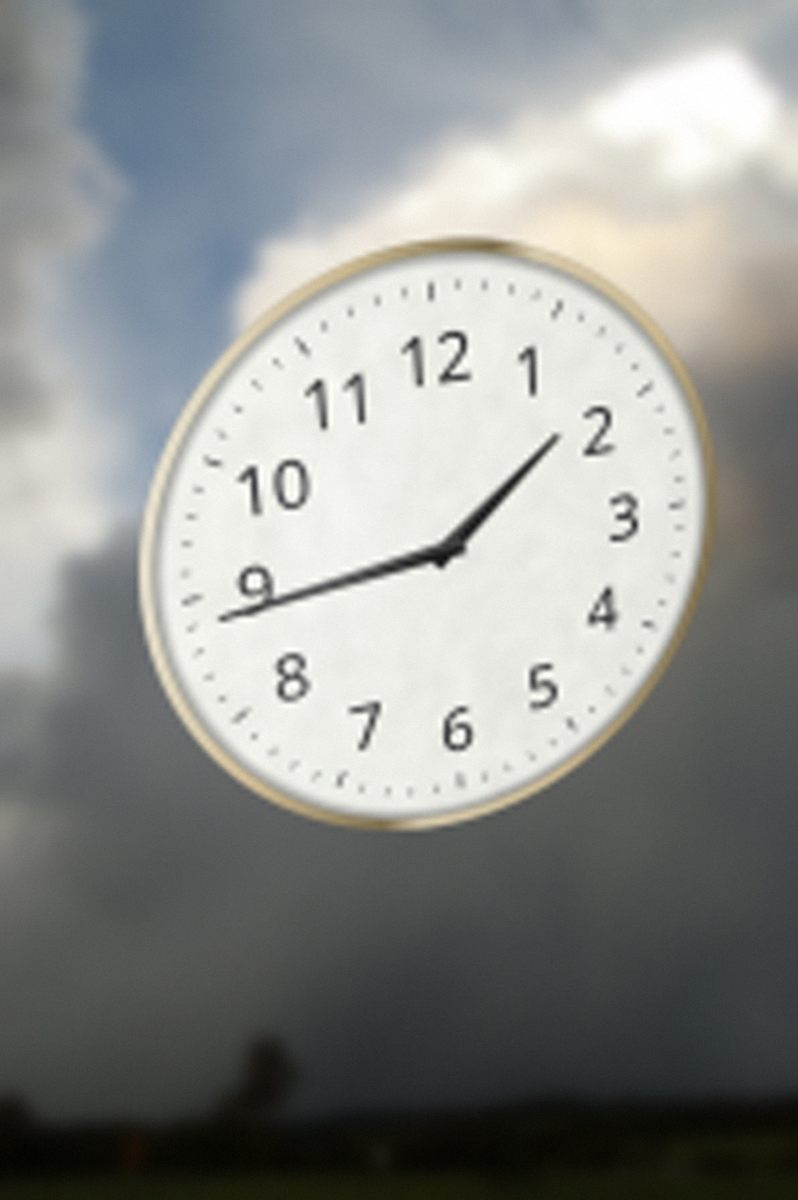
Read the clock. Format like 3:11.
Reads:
1:44
